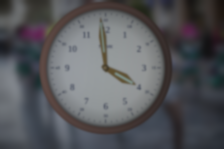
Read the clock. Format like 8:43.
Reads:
3:59
